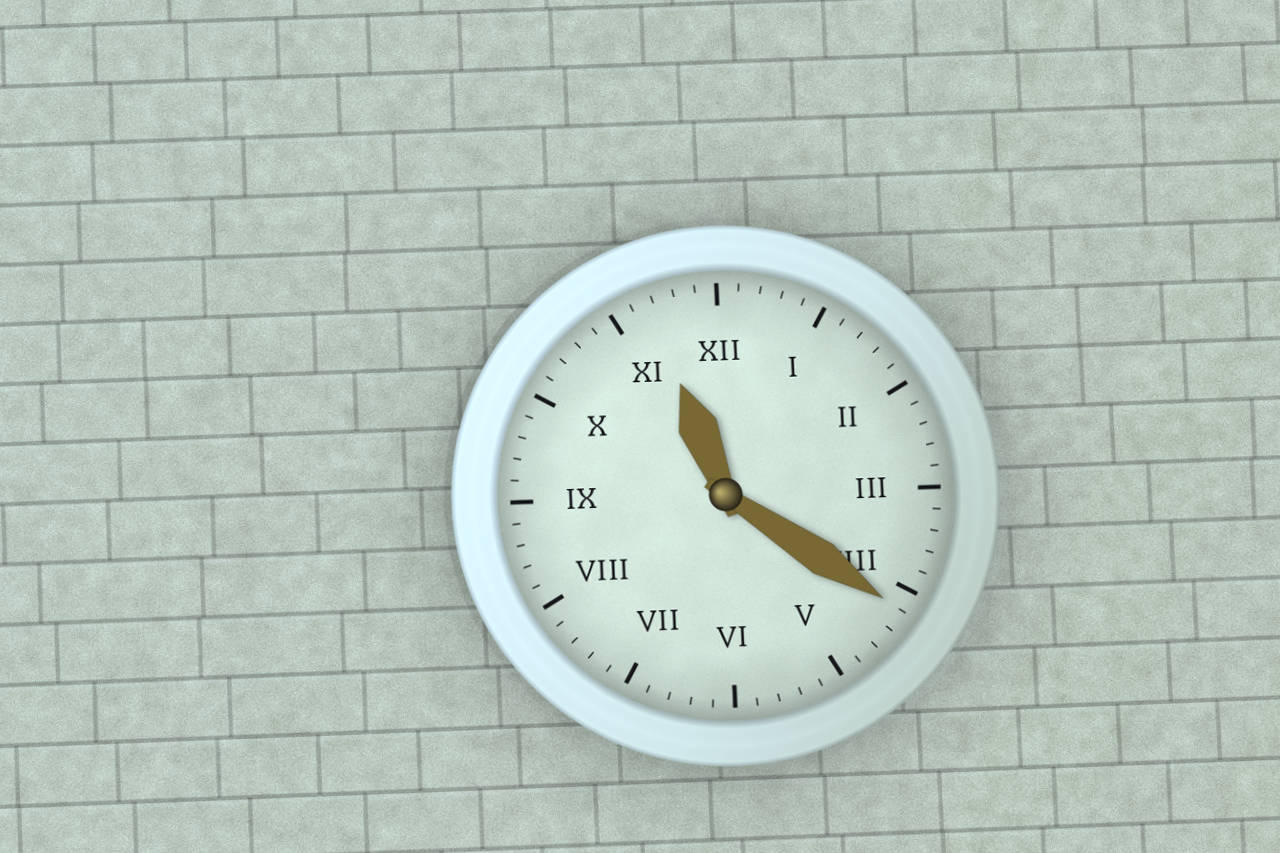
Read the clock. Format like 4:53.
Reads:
11:21
